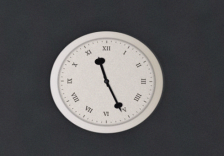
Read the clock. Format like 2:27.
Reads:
11:26
